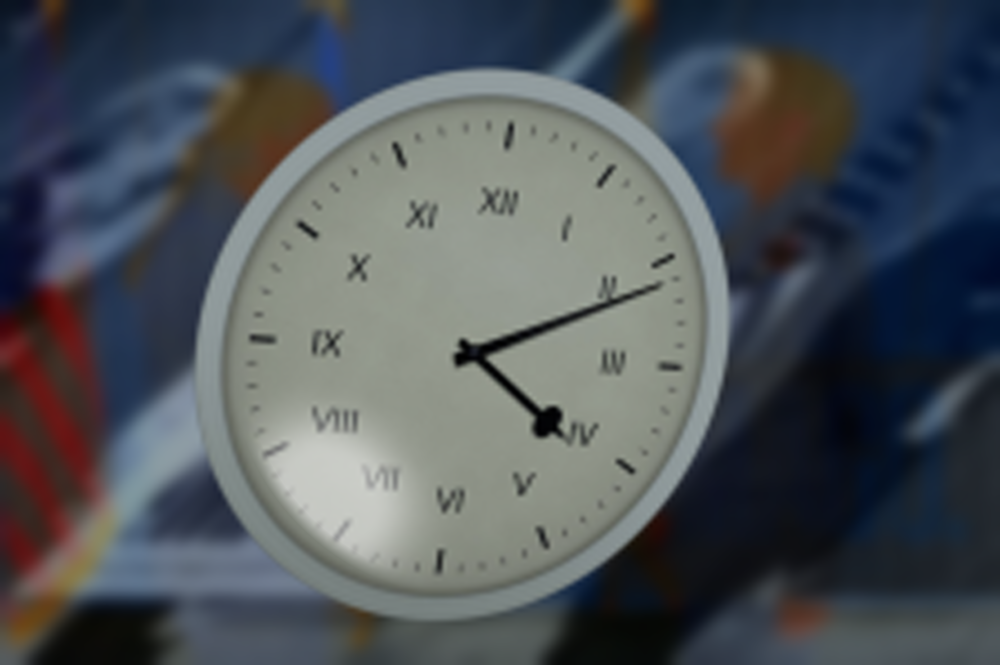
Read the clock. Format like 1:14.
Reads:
4:11
